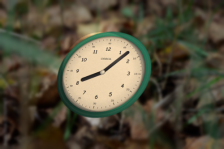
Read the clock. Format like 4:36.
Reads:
8:07
